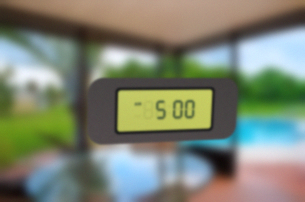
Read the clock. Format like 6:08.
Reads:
5:00
